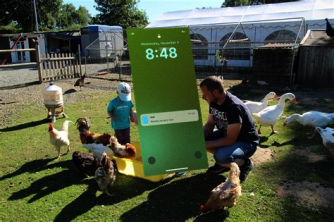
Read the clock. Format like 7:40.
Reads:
8:48
